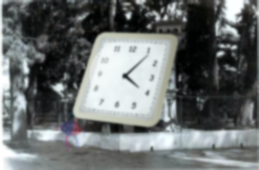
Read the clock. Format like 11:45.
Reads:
4:06
